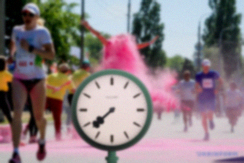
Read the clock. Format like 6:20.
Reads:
7:38
